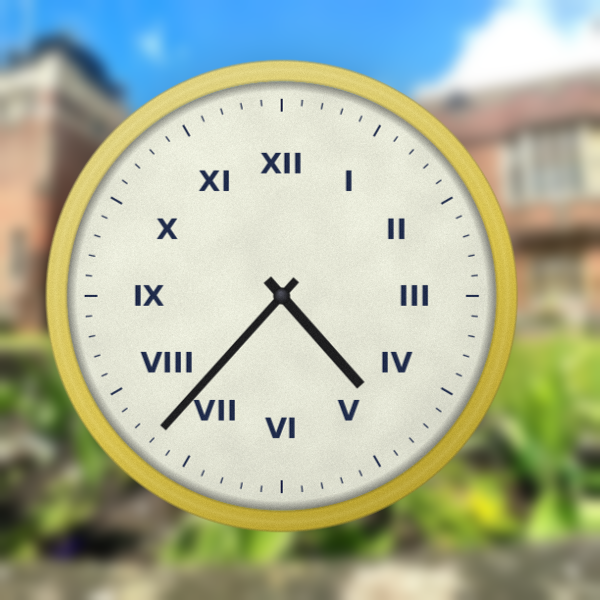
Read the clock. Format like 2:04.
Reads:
4:37
